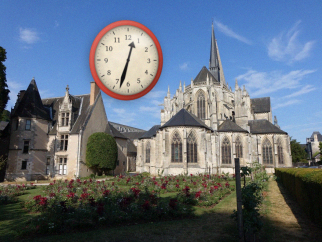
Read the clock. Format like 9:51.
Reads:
12:33
